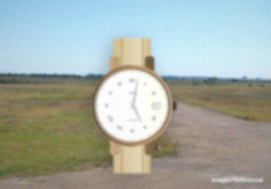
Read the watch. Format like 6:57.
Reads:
5:02
